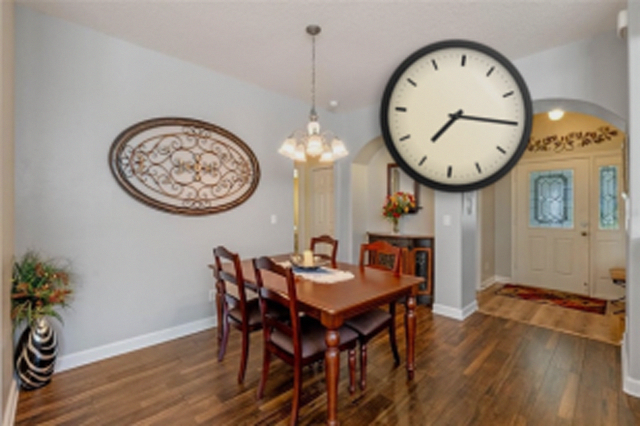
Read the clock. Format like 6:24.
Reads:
7:15
